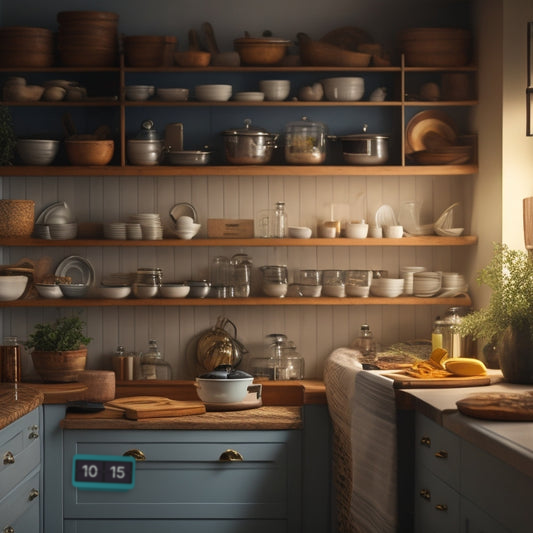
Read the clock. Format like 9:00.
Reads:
10:15
